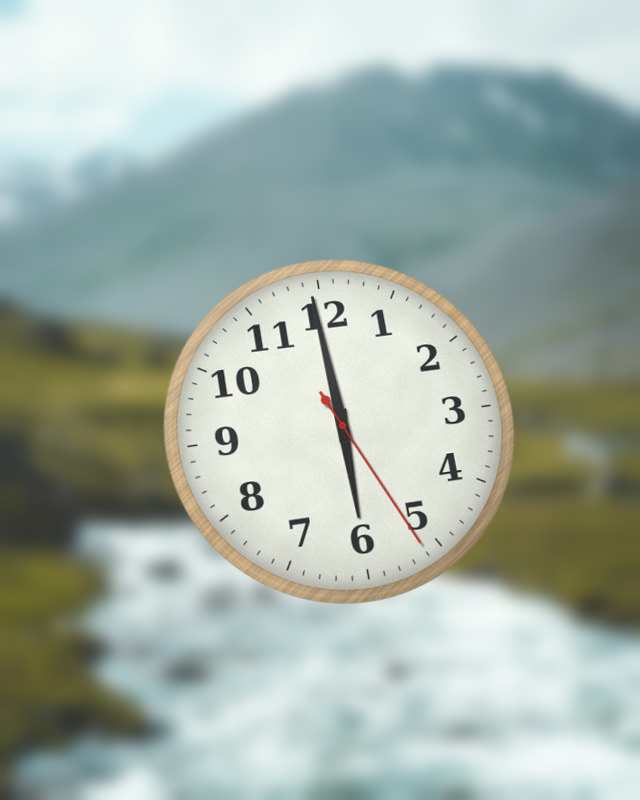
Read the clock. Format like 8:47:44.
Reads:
5:59:26
